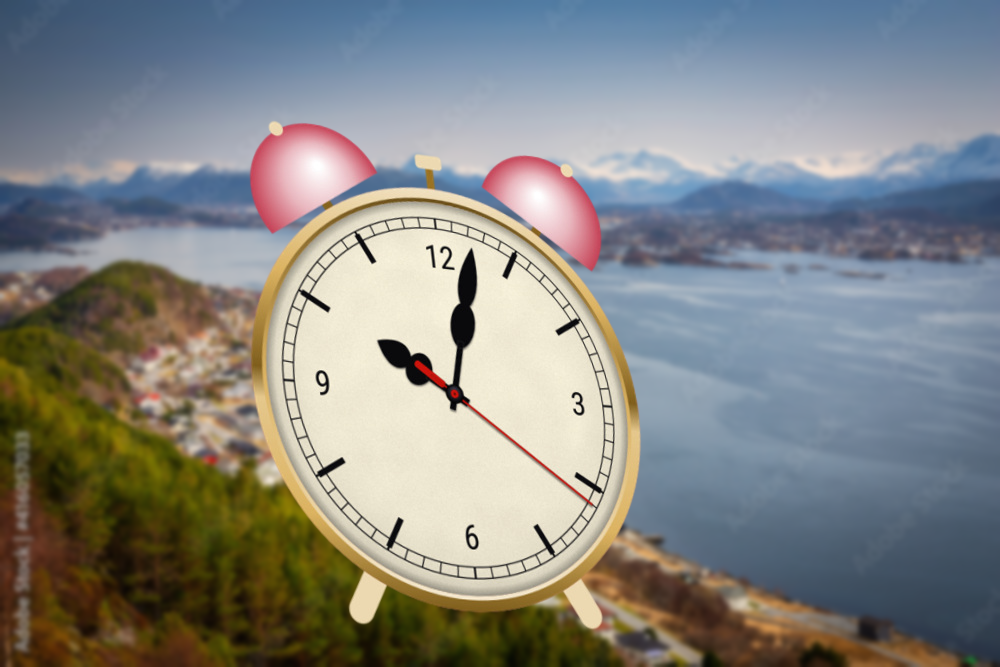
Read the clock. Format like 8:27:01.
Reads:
10:02:21
